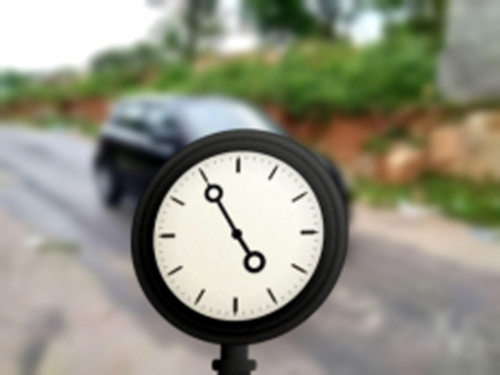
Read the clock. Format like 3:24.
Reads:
4:55
